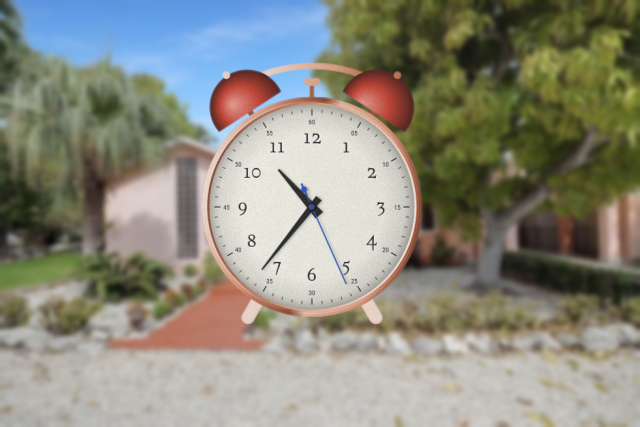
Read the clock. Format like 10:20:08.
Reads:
10:36:26
